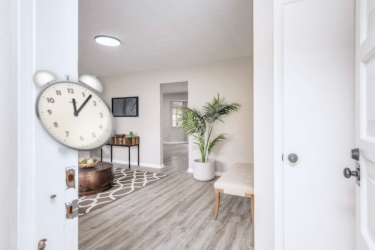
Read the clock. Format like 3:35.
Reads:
12:07
